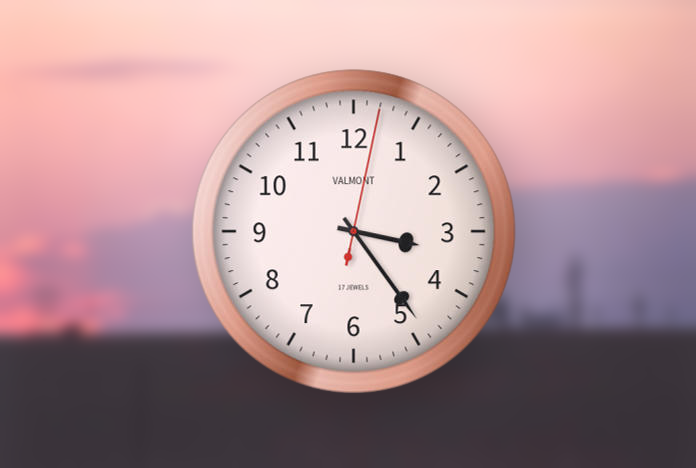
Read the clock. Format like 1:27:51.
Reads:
3:24:02
